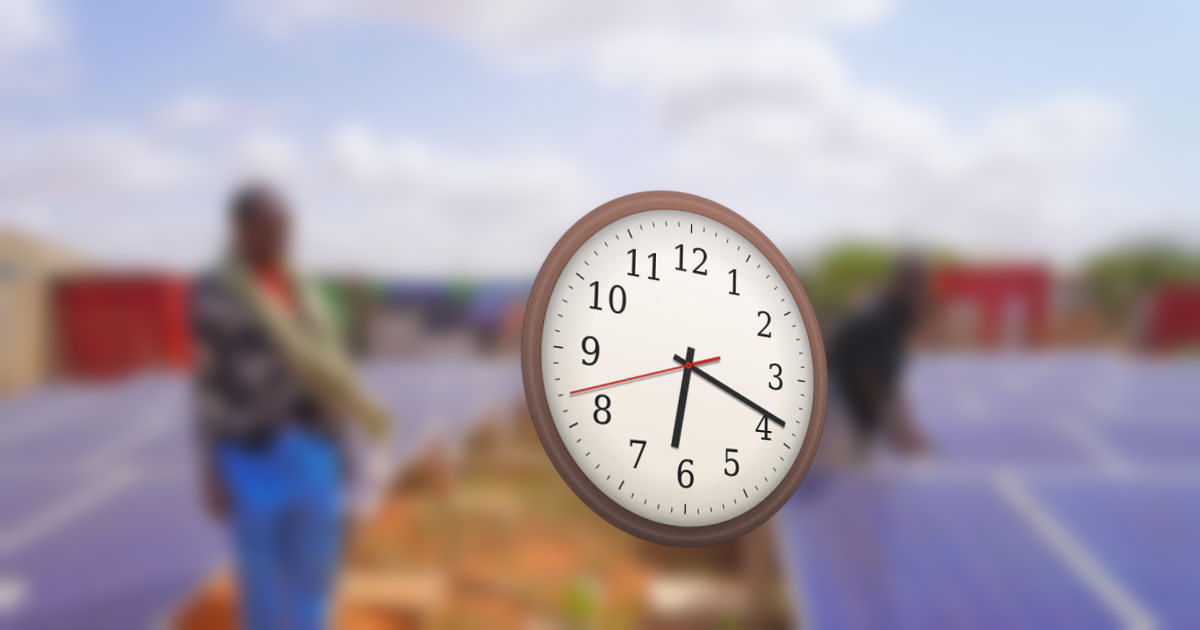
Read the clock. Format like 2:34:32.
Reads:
6:18:42
